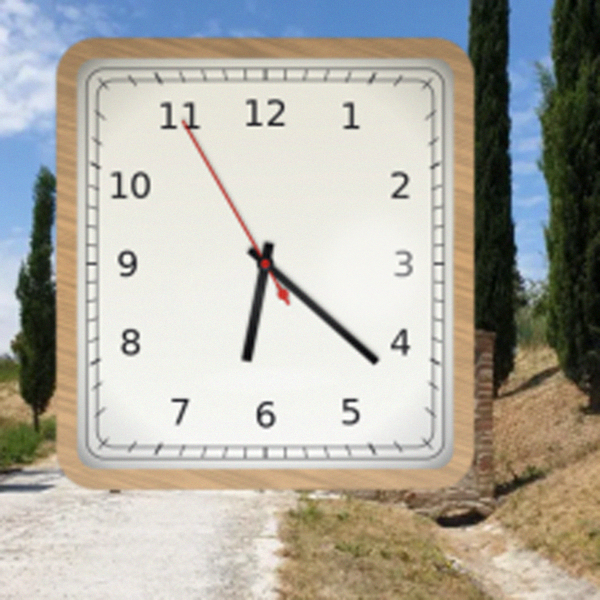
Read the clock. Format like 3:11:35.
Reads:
6:21:55
